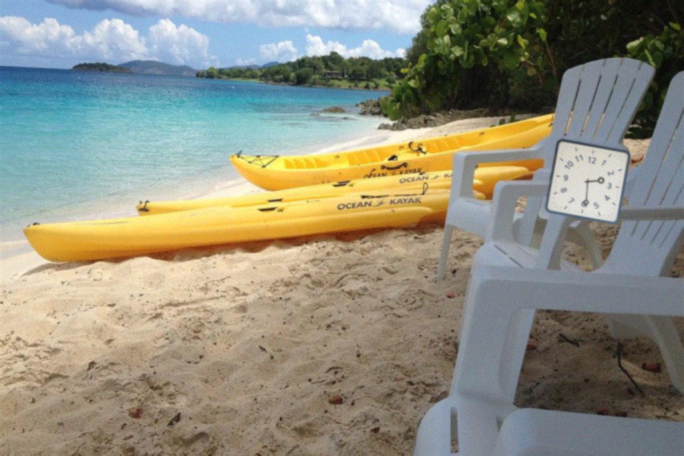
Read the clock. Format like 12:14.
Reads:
2:29
